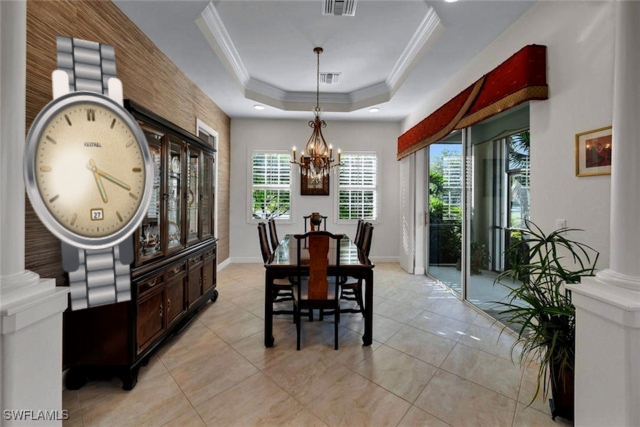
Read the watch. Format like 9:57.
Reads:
5:19
